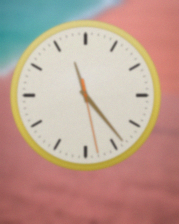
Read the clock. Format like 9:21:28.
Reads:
11:23:28
